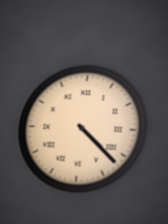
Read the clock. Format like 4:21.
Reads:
4:22
